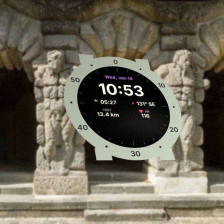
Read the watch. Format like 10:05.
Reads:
10:53
